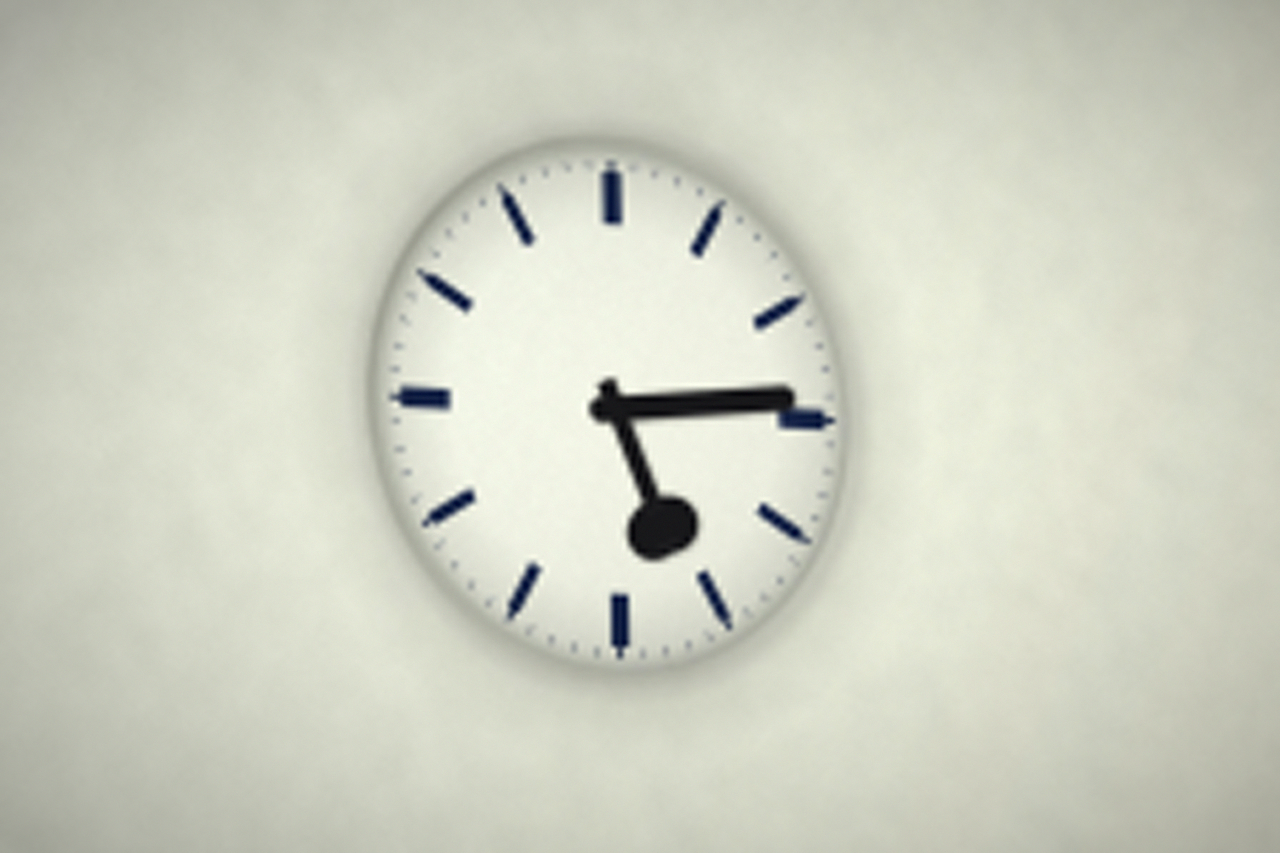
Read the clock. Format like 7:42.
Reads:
5:14
